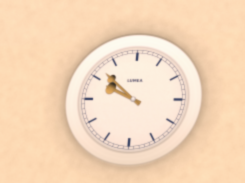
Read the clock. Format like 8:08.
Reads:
9:52
